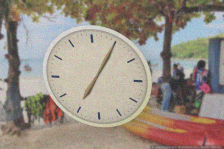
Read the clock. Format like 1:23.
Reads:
7:05
